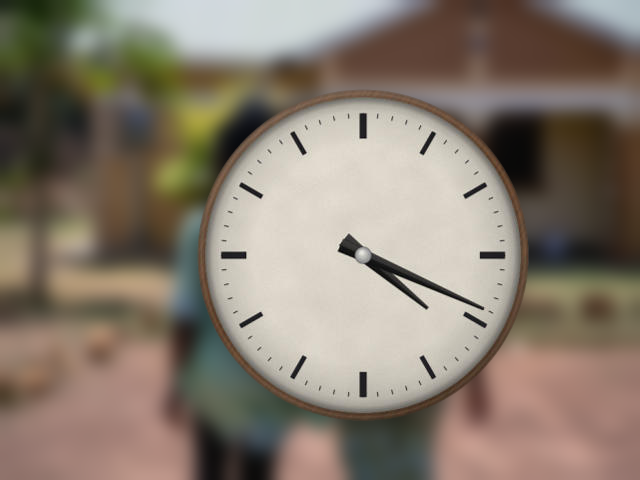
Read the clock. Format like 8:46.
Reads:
4:19
